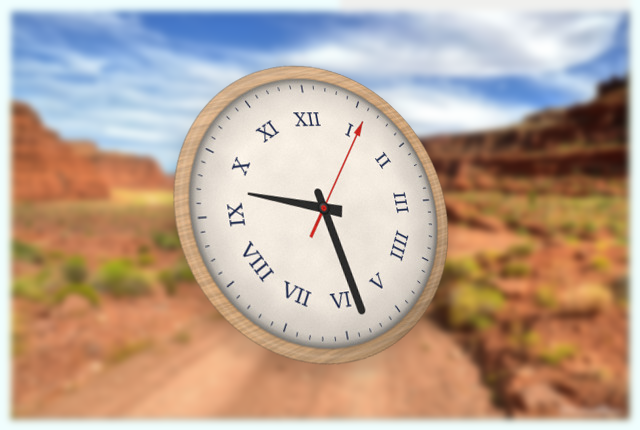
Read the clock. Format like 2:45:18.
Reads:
9:28:06
